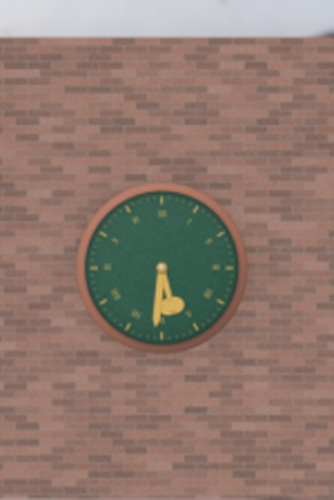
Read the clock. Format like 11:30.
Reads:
5:31
